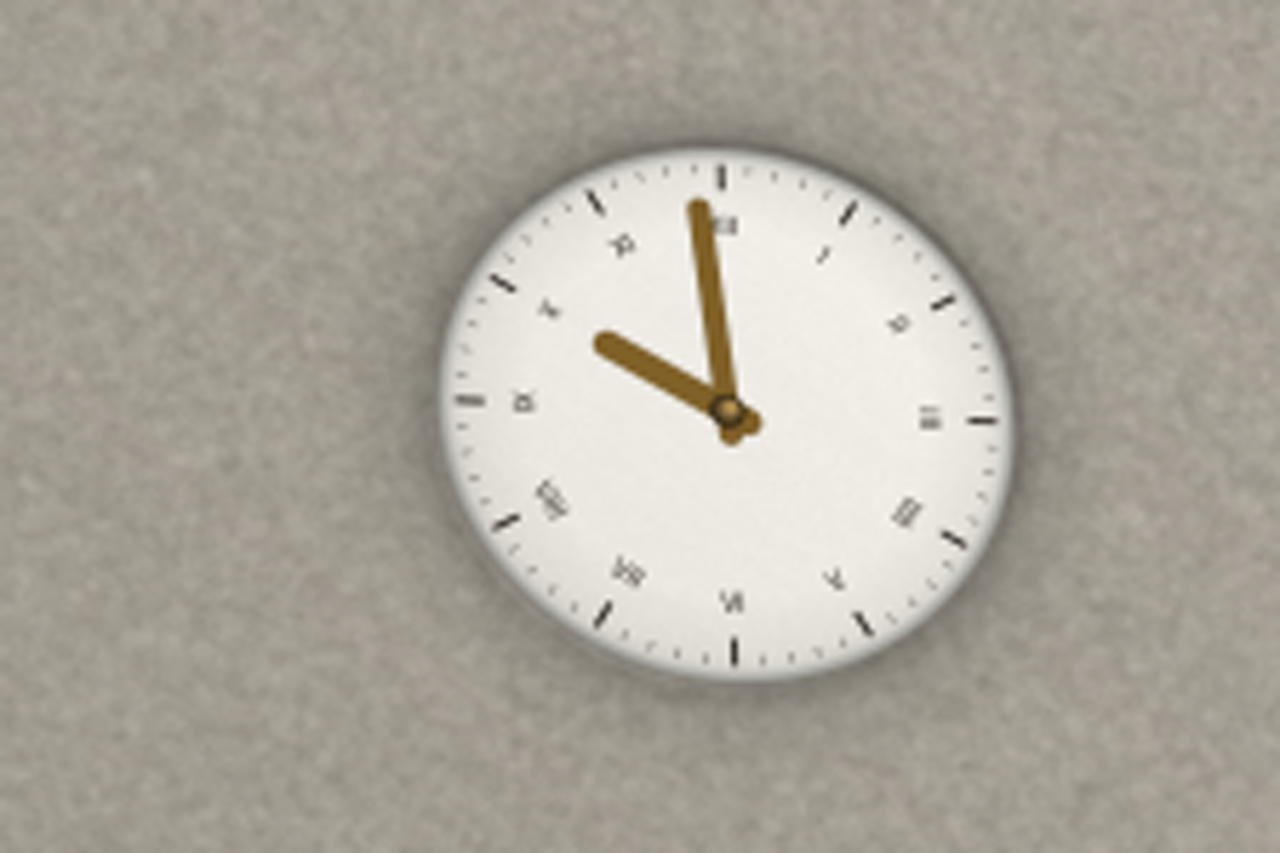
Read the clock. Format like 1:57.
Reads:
9:59
